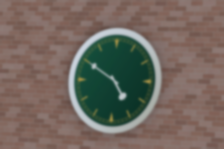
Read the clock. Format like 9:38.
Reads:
4:50
